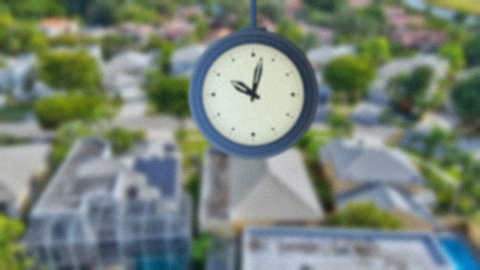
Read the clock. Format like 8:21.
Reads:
10:02
